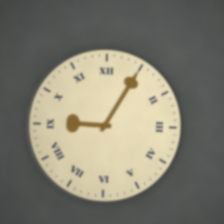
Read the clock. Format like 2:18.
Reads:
9:05
